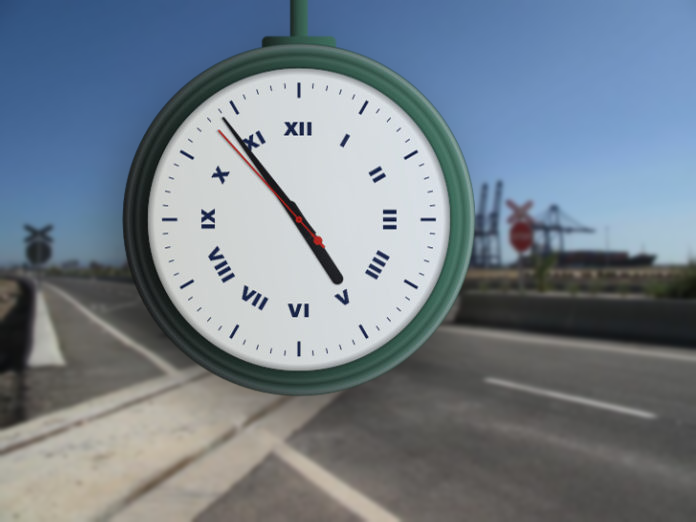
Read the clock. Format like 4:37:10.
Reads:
4:53:53
